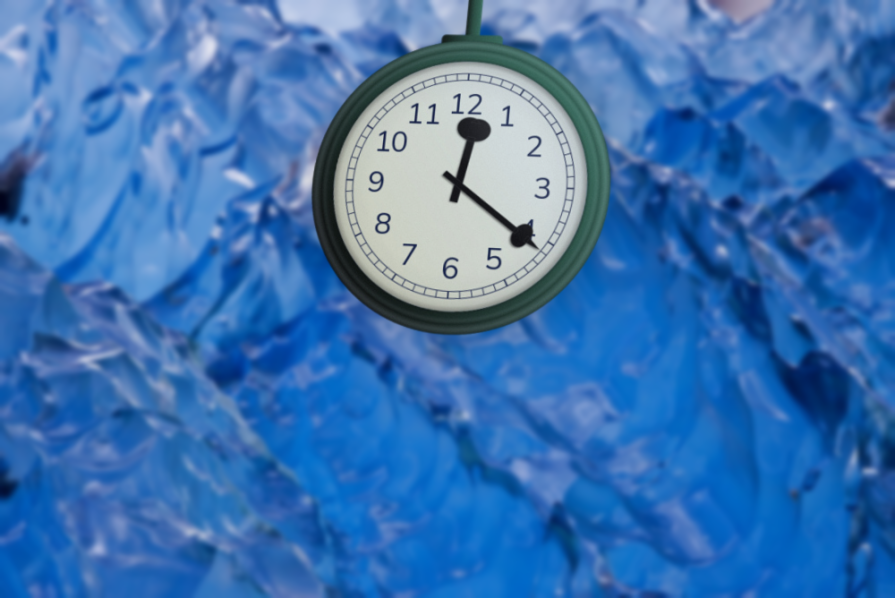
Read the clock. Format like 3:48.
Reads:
12:21
